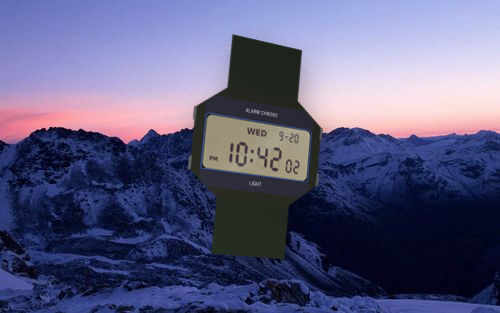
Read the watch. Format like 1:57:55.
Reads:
10:42:02
